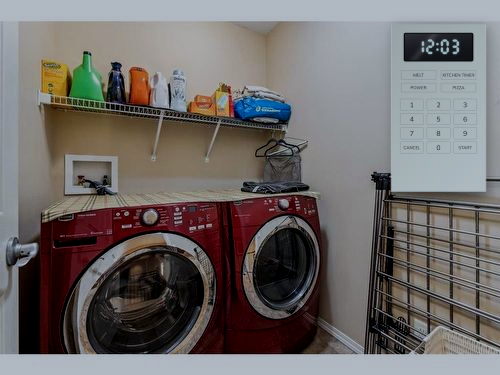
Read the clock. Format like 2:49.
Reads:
12:03
